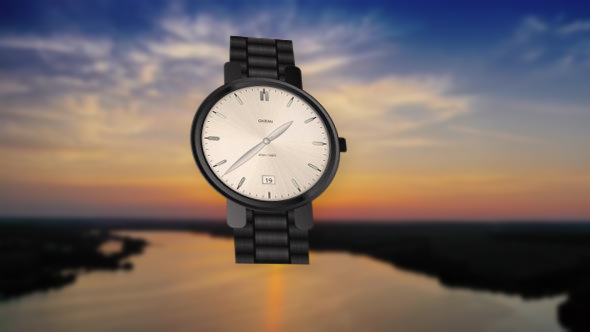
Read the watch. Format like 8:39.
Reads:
1:38
